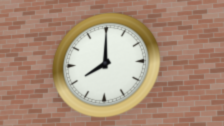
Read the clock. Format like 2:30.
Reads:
8:00
